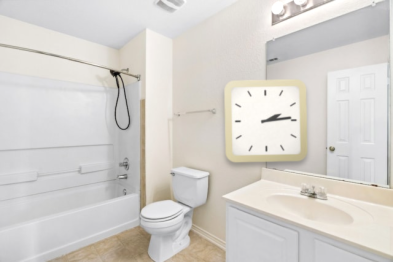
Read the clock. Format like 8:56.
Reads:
2:14
